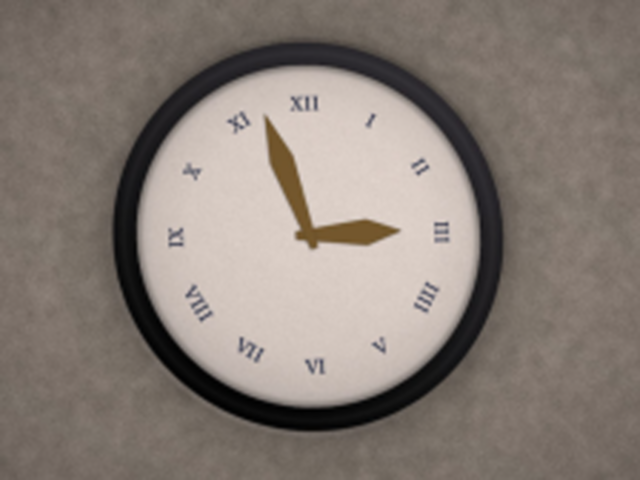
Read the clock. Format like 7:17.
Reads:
2:57
